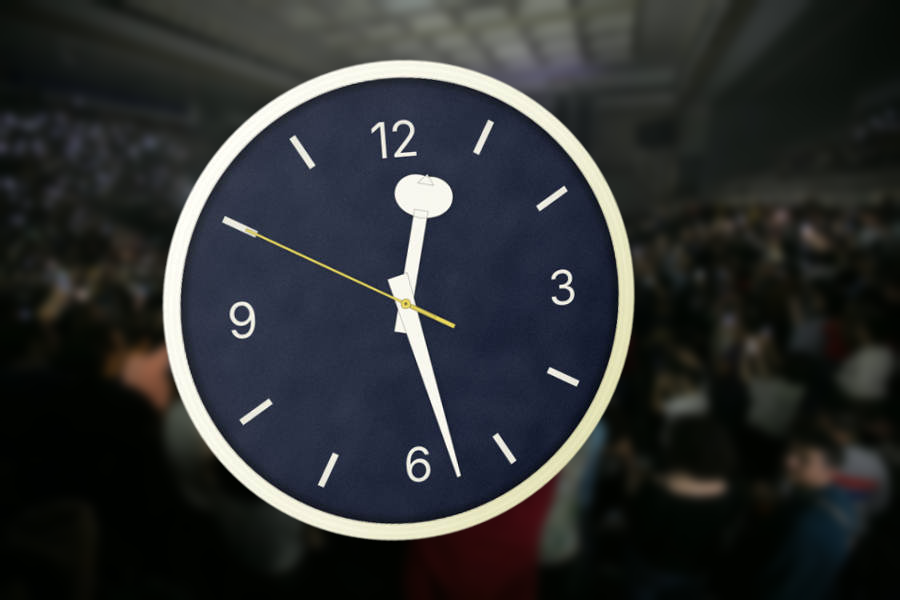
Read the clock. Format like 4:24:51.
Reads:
12:27:50
